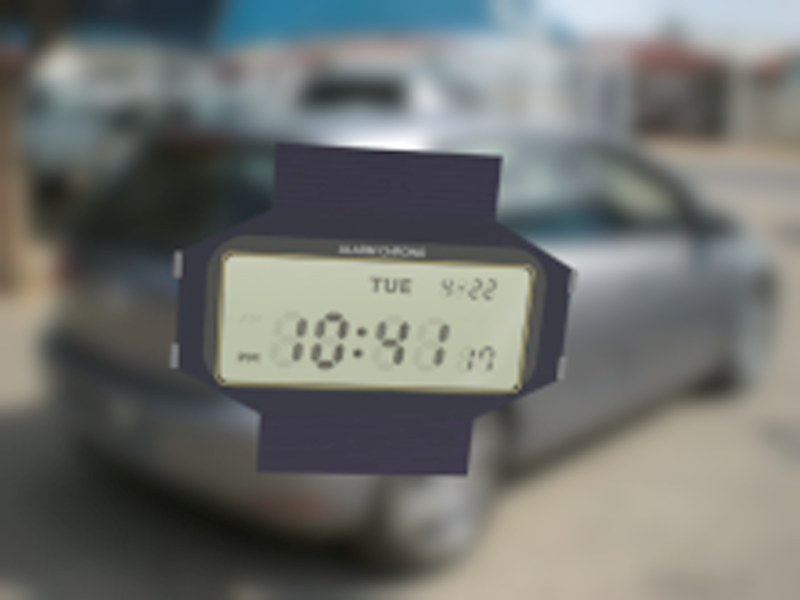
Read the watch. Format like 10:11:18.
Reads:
10:41:17
